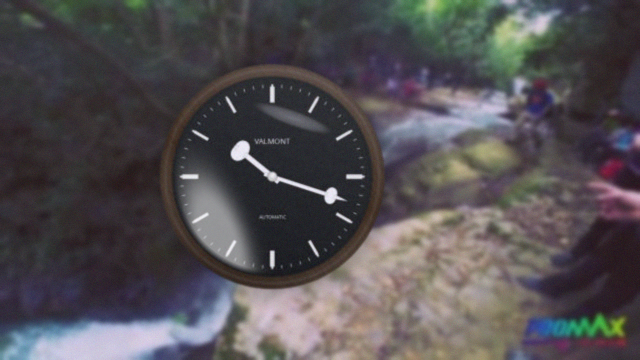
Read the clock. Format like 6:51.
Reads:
10:18
